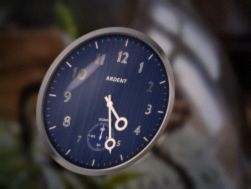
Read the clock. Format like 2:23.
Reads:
4:27
